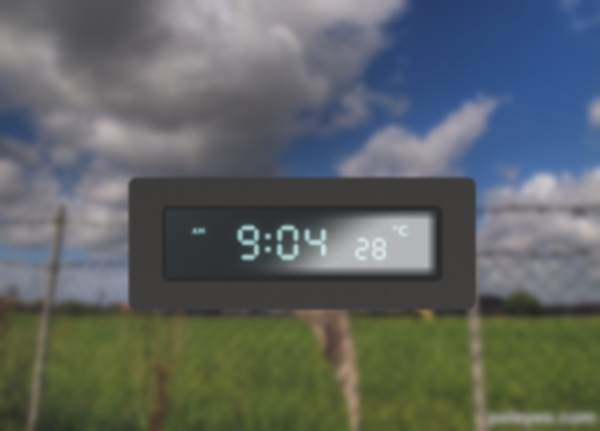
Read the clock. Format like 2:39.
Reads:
9:04
